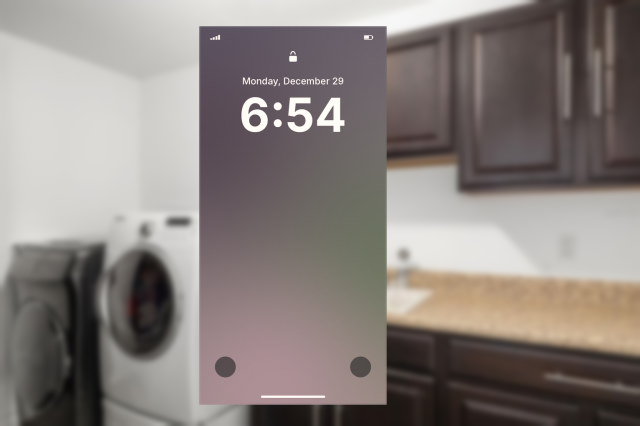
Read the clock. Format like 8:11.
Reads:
6:54
